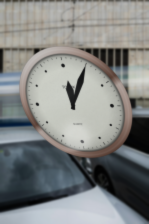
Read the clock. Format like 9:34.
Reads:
12:05
